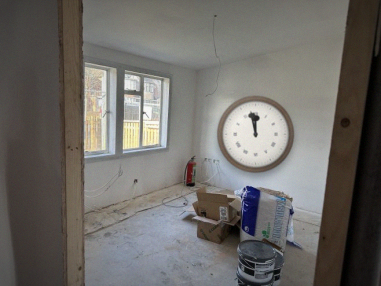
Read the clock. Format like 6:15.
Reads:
11:58
